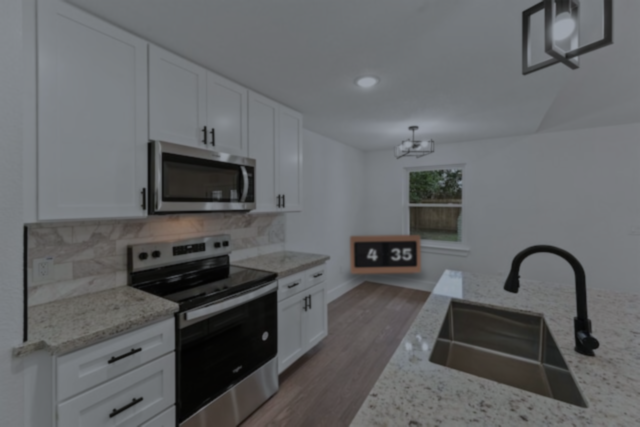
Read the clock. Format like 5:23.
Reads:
4:35
